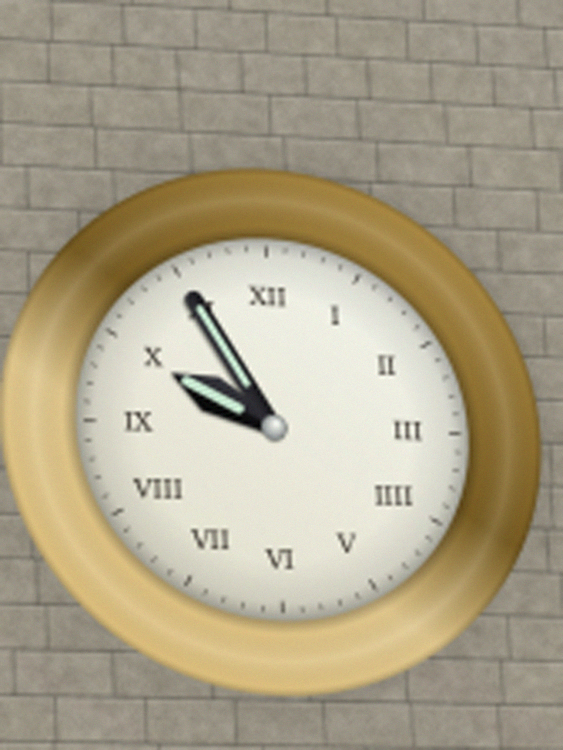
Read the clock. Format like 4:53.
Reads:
9:55
